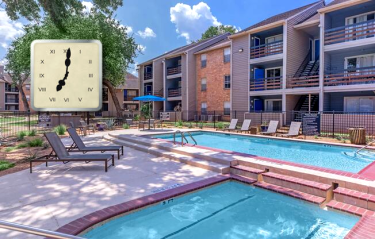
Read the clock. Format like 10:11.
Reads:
7:01
